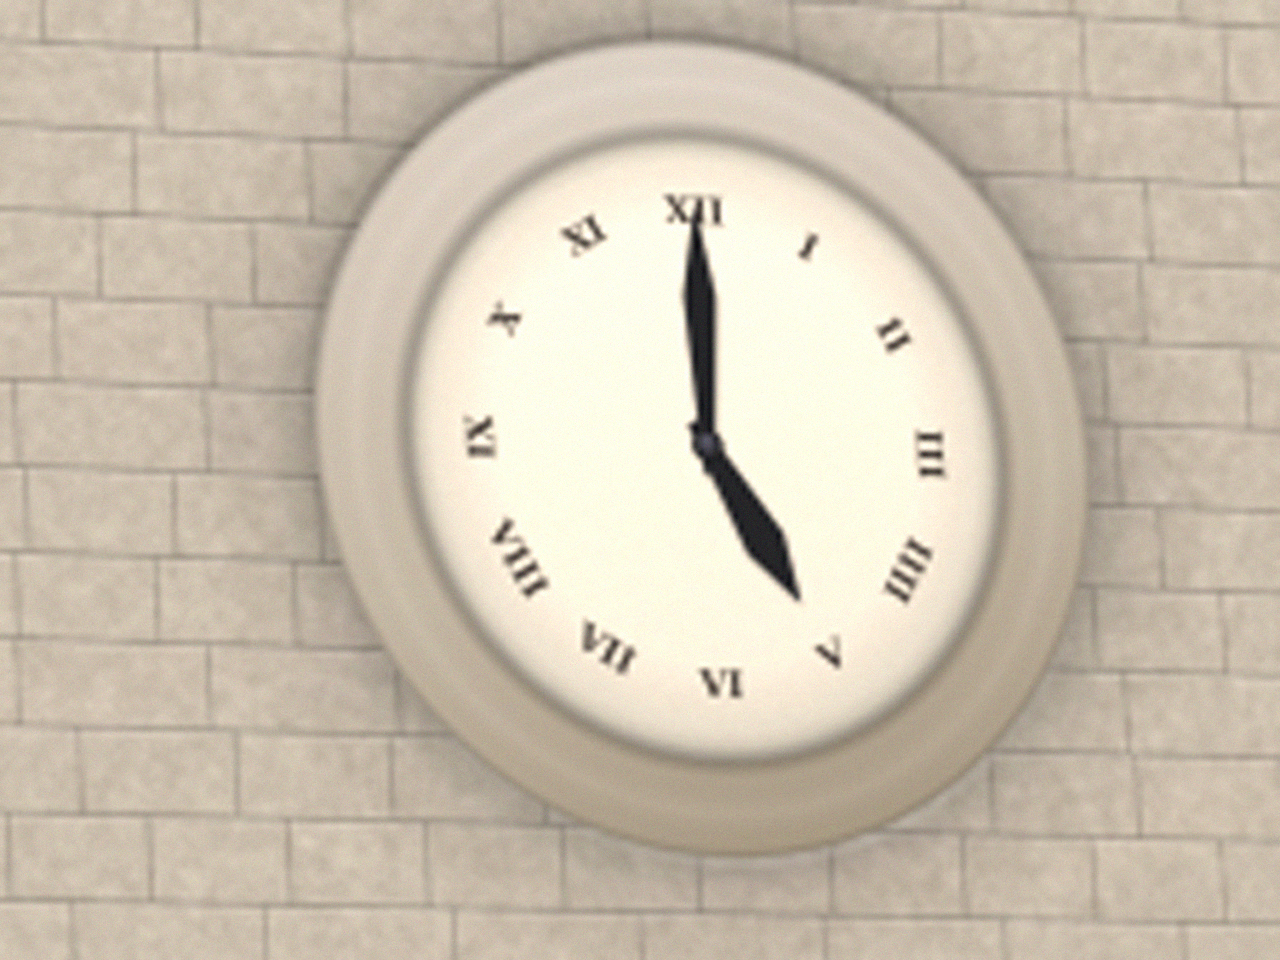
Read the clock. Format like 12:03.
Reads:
5:00
